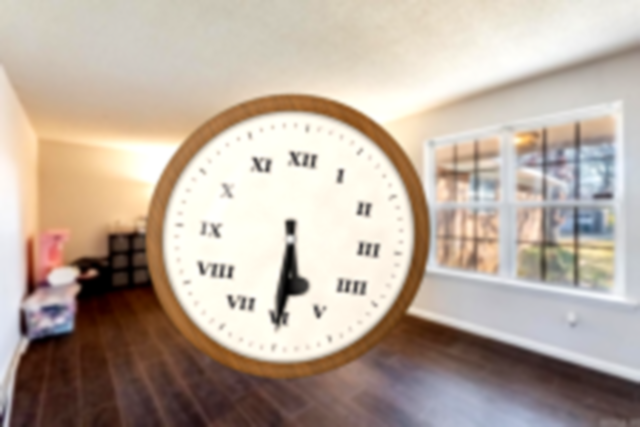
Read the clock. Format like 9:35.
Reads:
5:30
